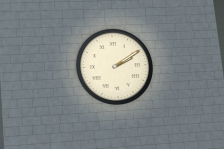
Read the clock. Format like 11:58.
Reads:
2:10
